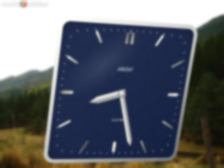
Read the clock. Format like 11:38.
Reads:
8:27
